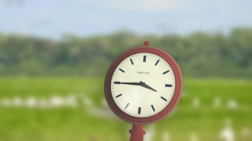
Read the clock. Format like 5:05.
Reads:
3:45
